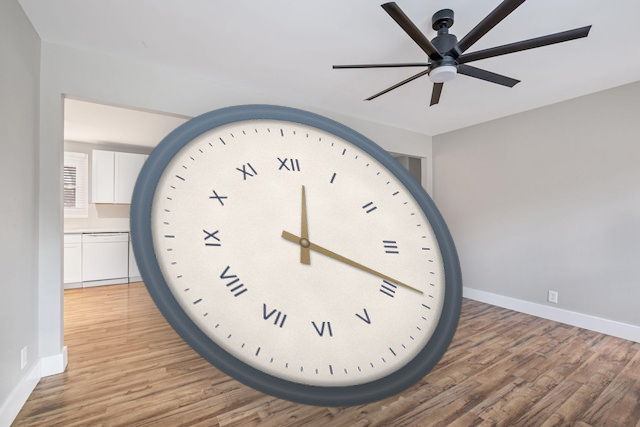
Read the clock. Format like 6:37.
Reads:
12:19
